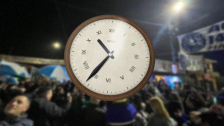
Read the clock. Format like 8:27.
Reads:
10:36
